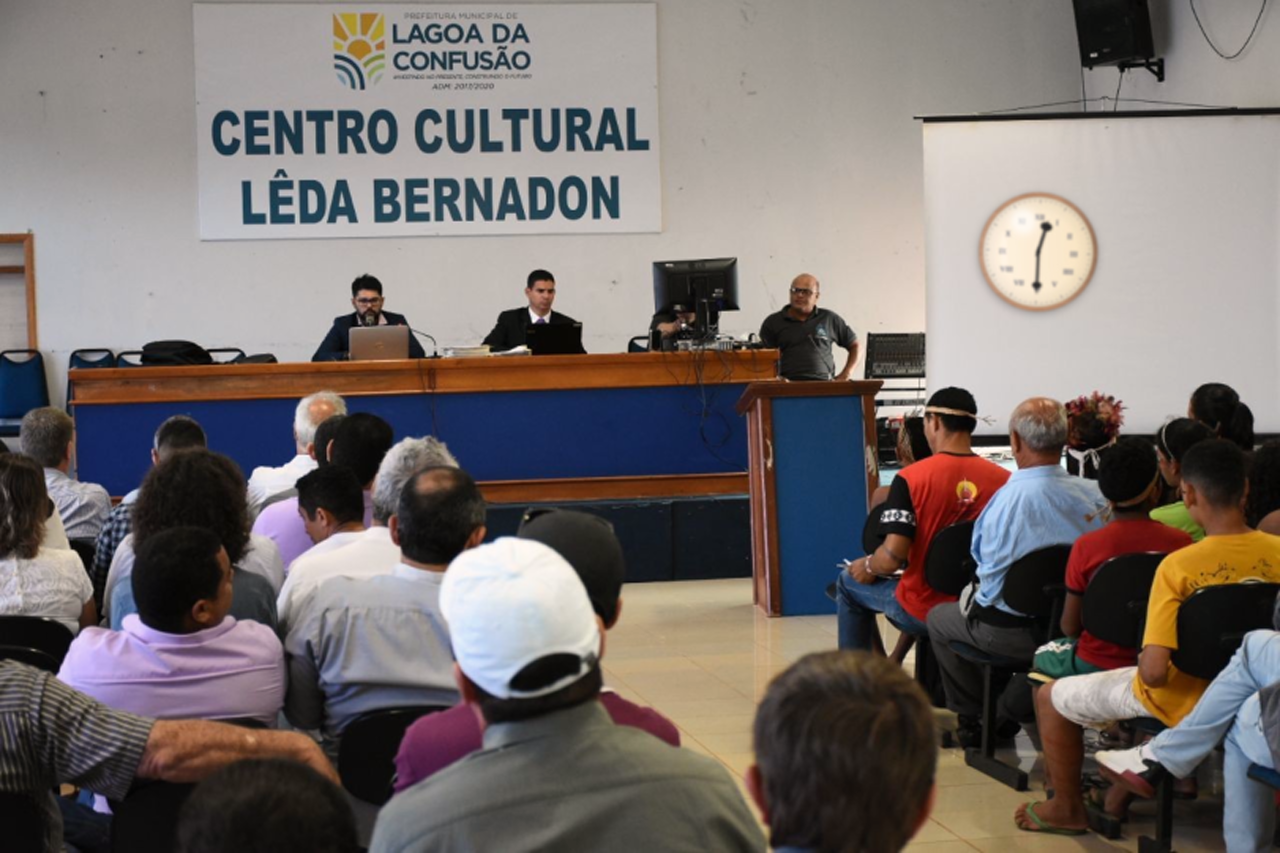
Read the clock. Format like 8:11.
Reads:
12:30
